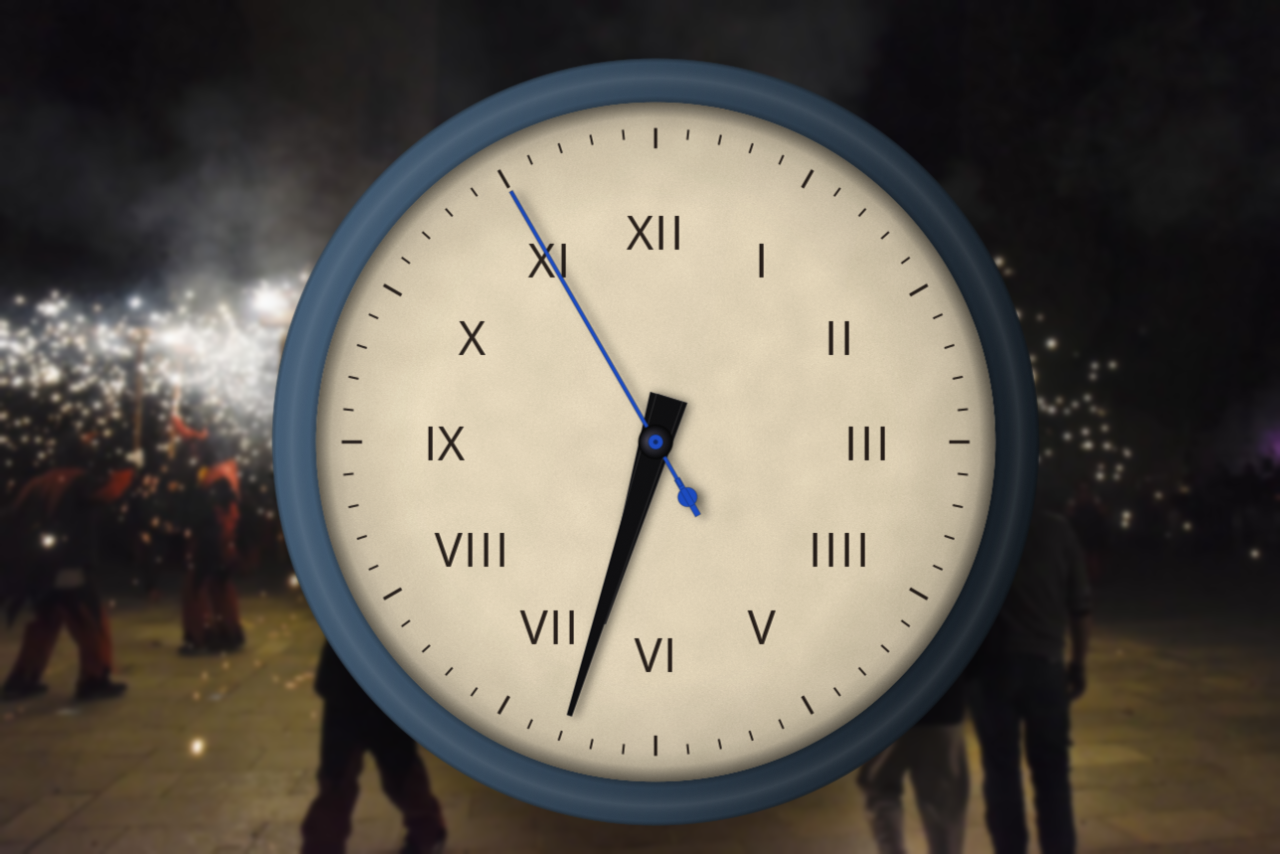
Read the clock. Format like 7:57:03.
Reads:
6:32:55
